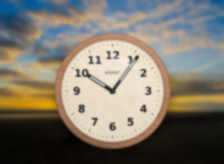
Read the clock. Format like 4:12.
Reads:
10:06
